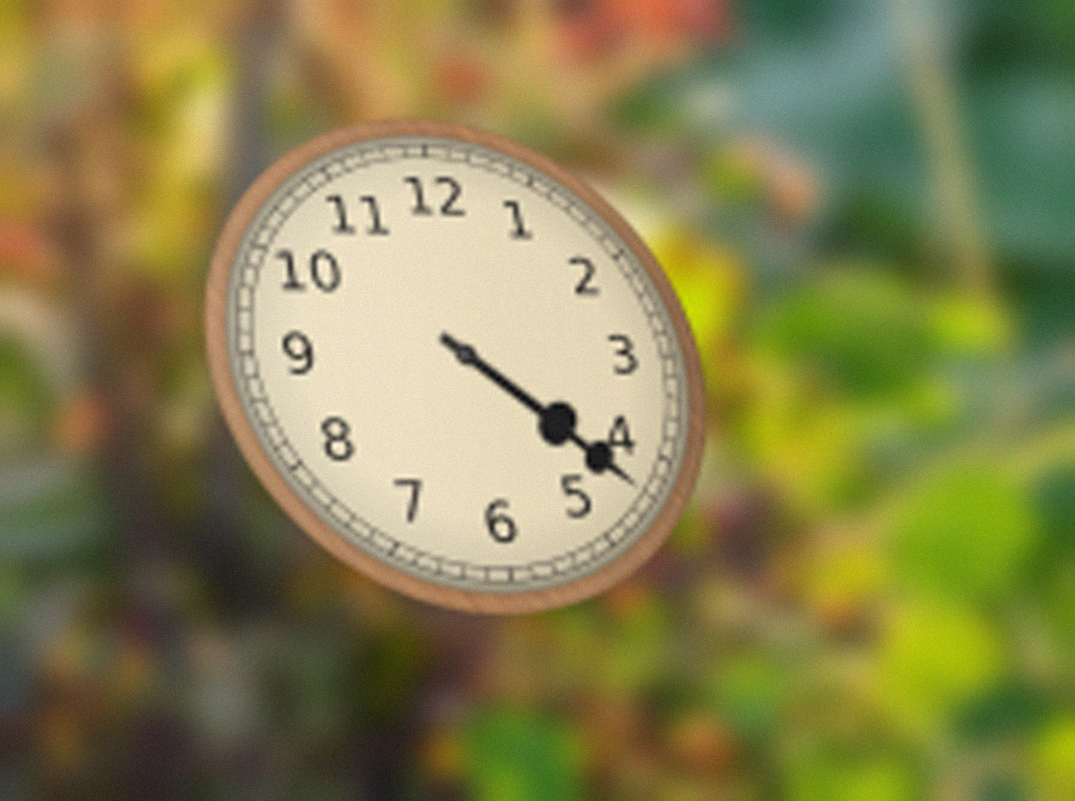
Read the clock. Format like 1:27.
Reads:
4:22
